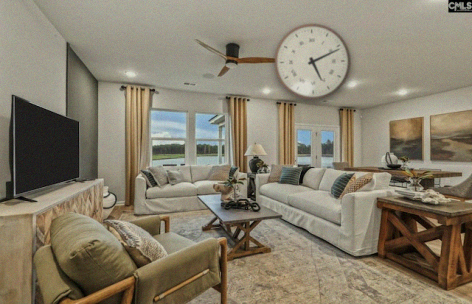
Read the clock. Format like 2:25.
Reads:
5:11
